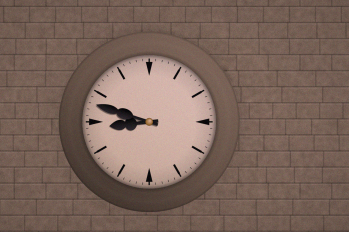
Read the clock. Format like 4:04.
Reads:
8:48
